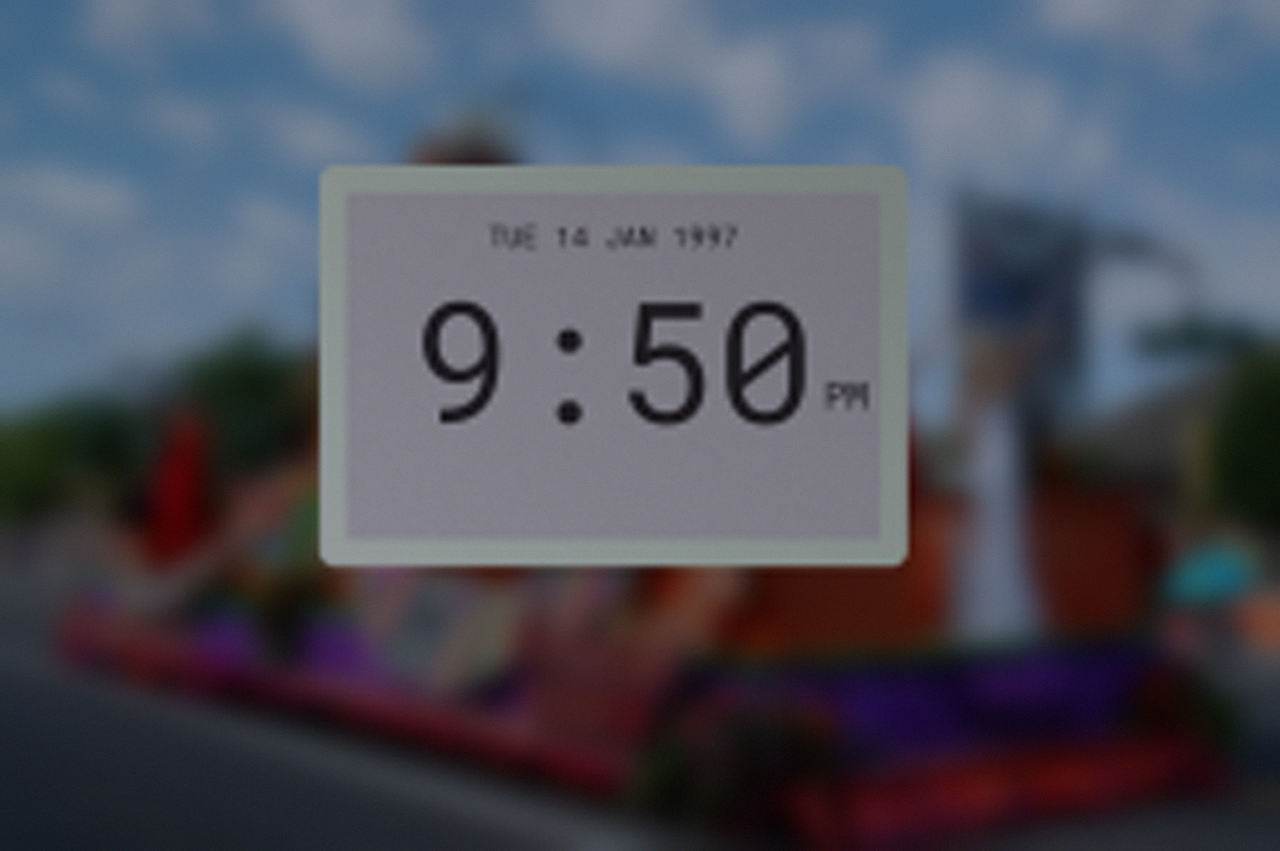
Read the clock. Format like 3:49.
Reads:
9:50
